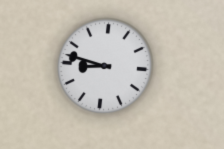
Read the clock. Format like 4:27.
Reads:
8:47
